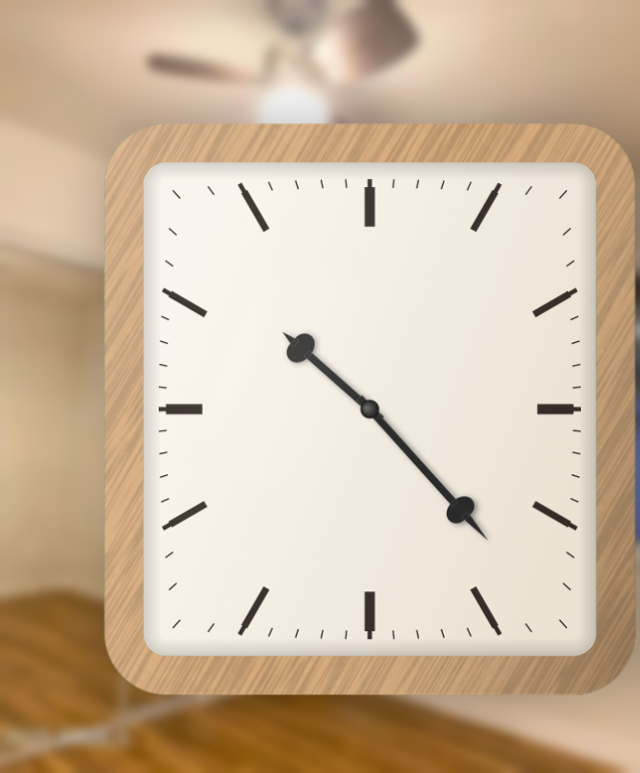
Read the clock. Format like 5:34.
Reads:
10:23
